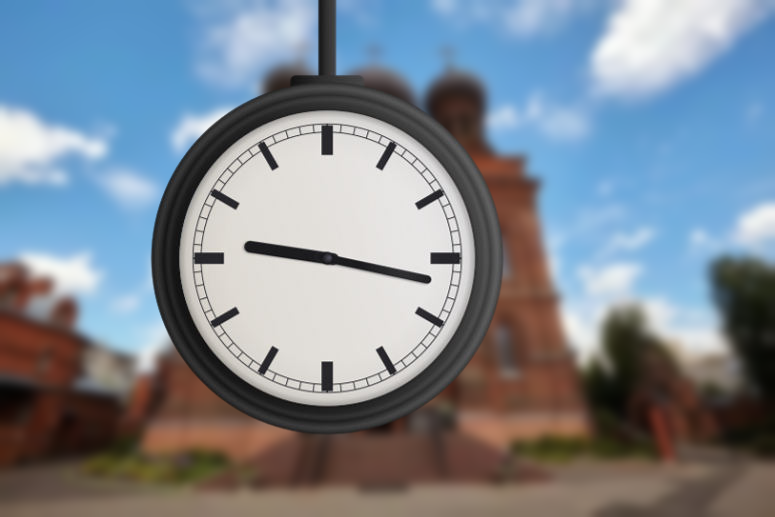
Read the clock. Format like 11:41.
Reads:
9:17
